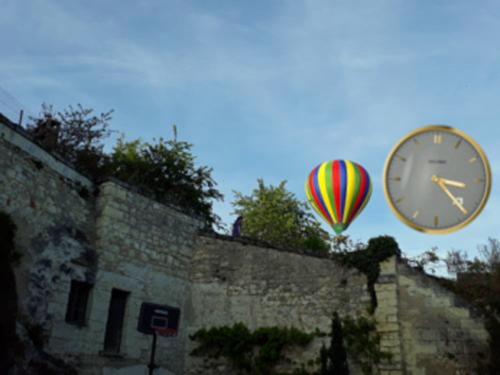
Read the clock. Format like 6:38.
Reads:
3:23
